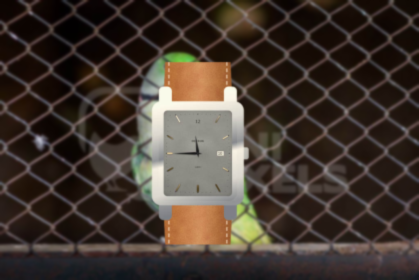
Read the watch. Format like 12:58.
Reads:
11:45
